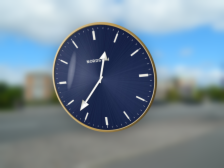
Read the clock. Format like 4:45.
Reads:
12:37
